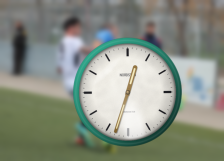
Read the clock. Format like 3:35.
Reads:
12:33
